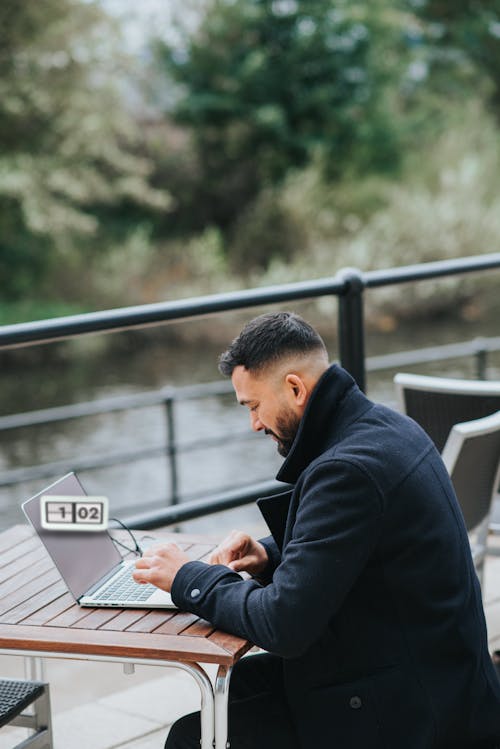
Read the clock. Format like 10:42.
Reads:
1:02
